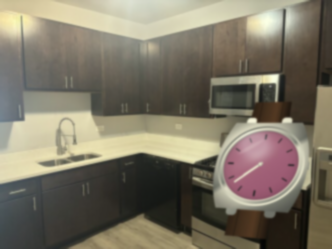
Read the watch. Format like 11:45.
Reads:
7:38
